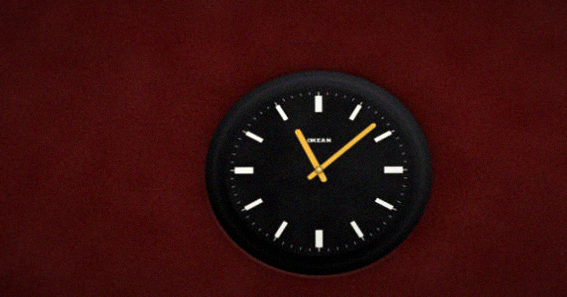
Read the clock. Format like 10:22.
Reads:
11:08
